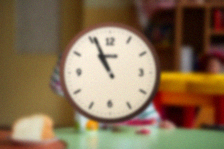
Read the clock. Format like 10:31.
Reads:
10:56
